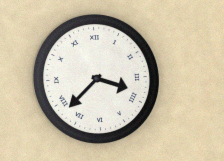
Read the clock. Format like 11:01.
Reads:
3:38
